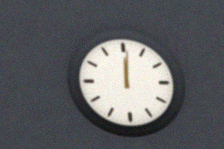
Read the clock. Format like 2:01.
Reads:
12:01
